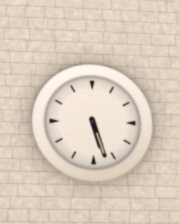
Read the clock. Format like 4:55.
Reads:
5:27
